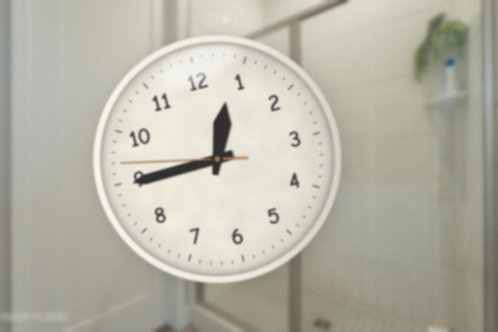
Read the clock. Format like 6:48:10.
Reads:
12:44:47
